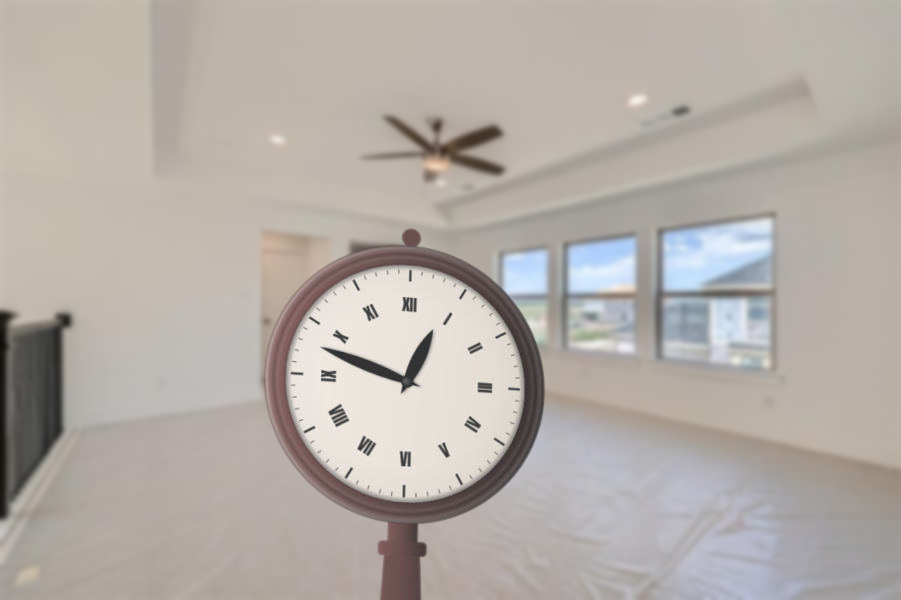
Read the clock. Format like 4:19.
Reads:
12:48
